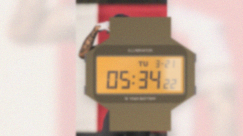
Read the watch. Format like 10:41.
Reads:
5:34
